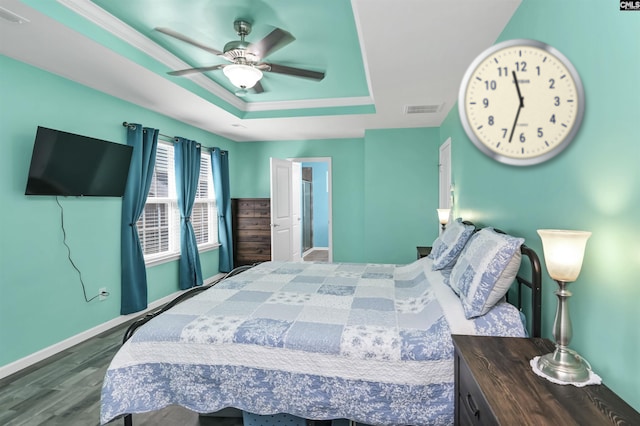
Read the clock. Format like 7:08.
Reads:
11:33
